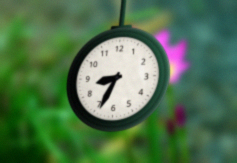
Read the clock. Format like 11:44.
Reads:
8:34
